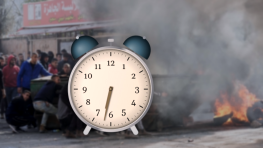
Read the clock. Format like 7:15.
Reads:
6:32
